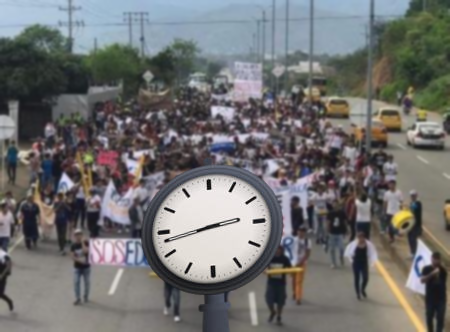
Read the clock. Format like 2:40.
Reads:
2:43
